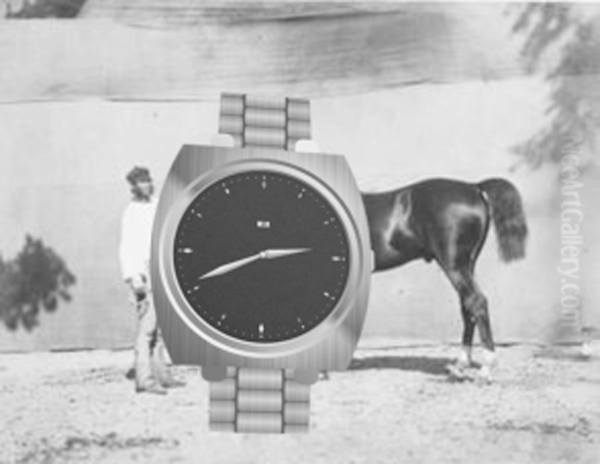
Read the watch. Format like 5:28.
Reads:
2:41
